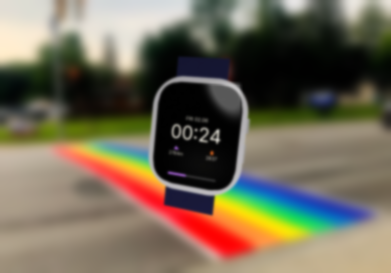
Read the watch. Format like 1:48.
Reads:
0:24
